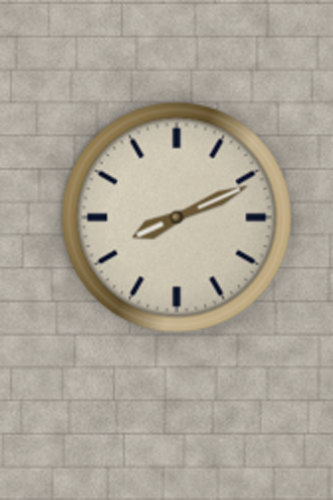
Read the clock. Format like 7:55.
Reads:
8:11
